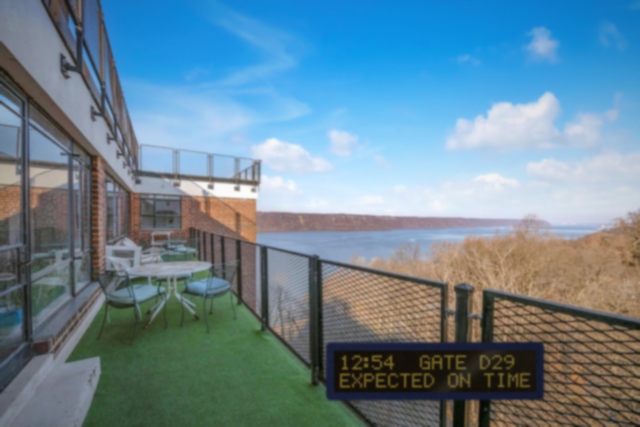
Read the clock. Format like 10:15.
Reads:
12:54
